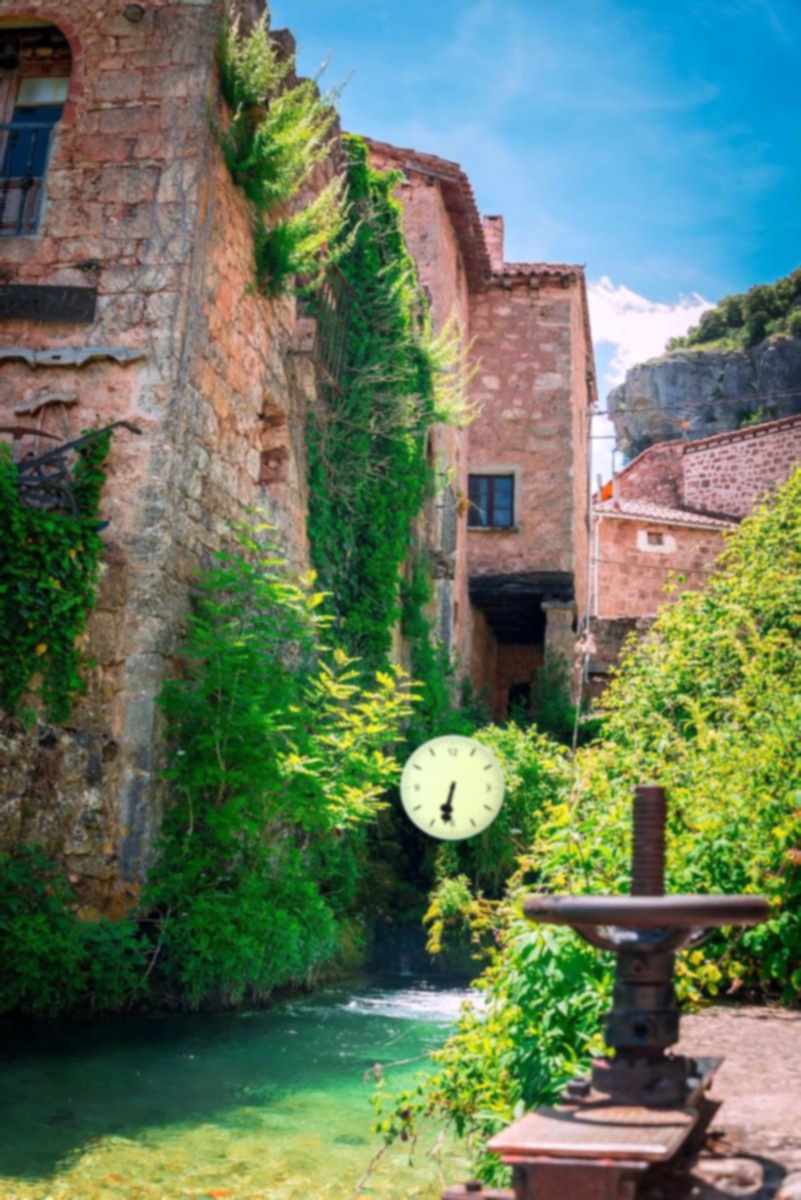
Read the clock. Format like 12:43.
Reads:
6:32
